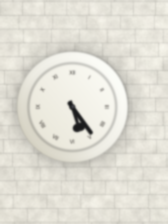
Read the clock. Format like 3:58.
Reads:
5:24
